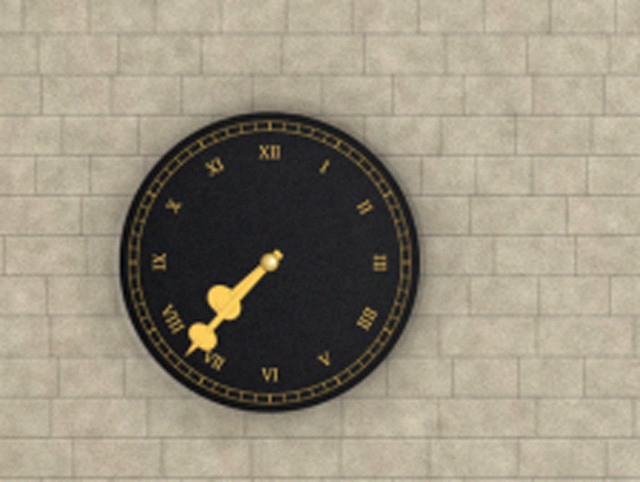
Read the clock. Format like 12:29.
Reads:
7:37
